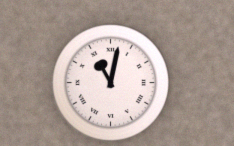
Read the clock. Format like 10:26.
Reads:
11:02
